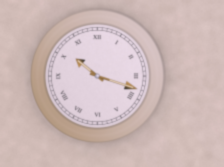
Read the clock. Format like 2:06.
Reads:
10:18
